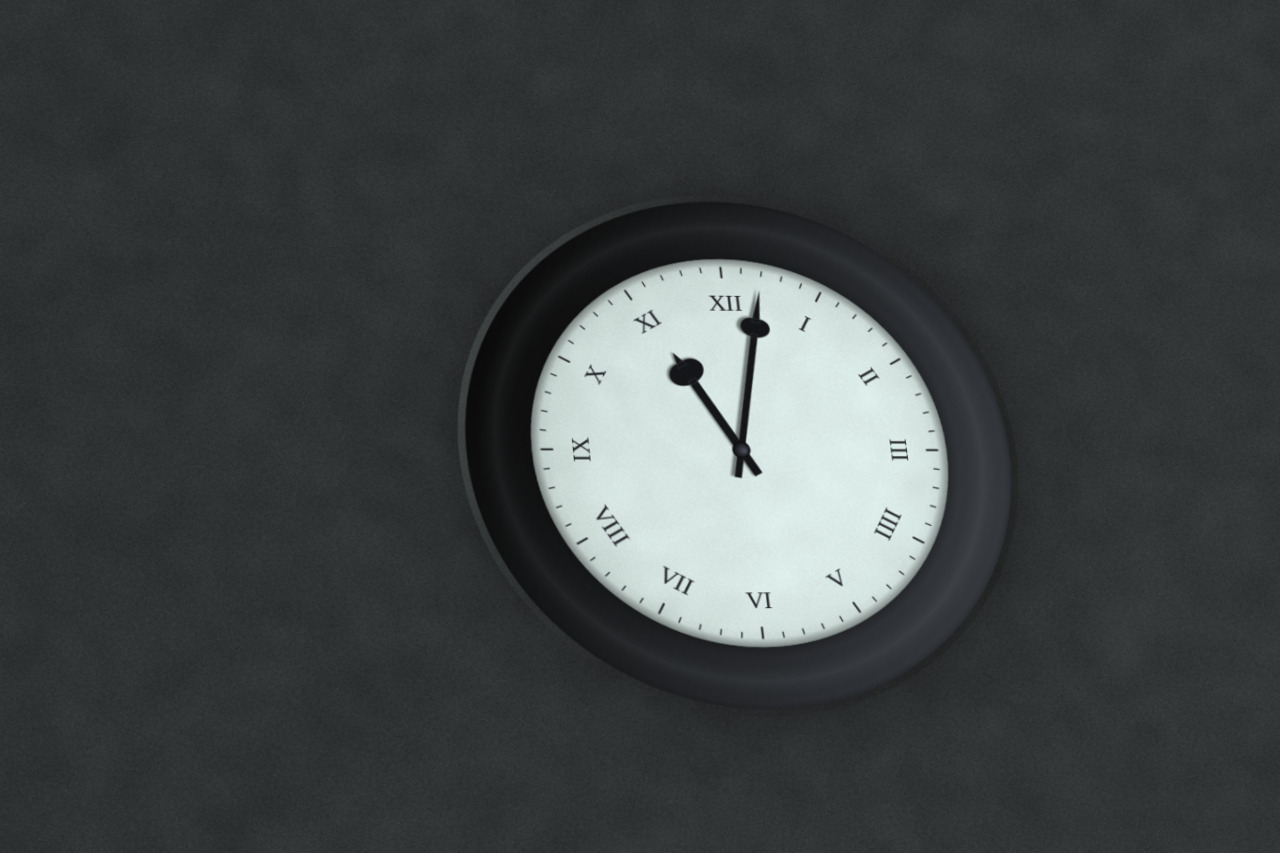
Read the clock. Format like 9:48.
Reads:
11:02
